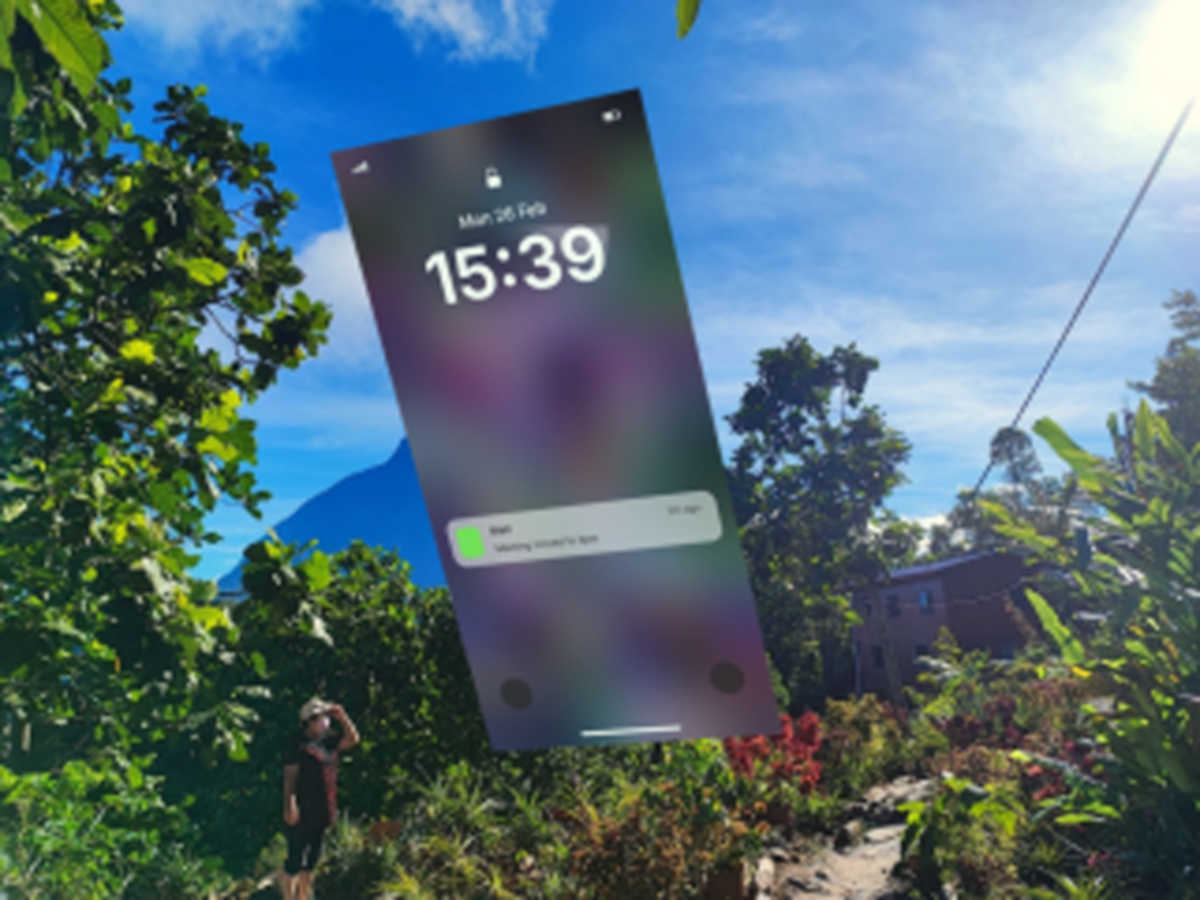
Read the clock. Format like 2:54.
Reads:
15:39
